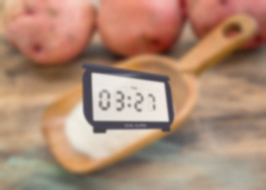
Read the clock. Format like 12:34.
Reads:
3:27
